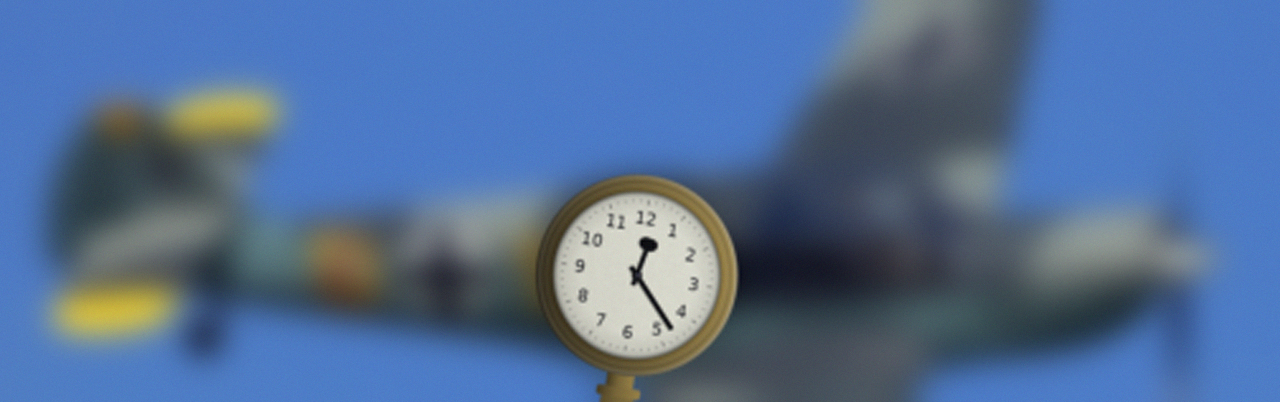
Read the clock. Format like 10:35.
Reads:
12:23
